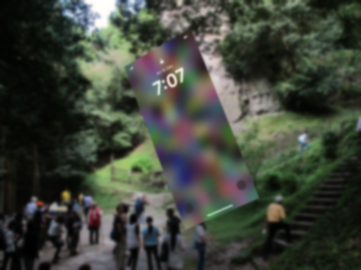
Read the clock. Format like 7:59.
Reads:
7:07
